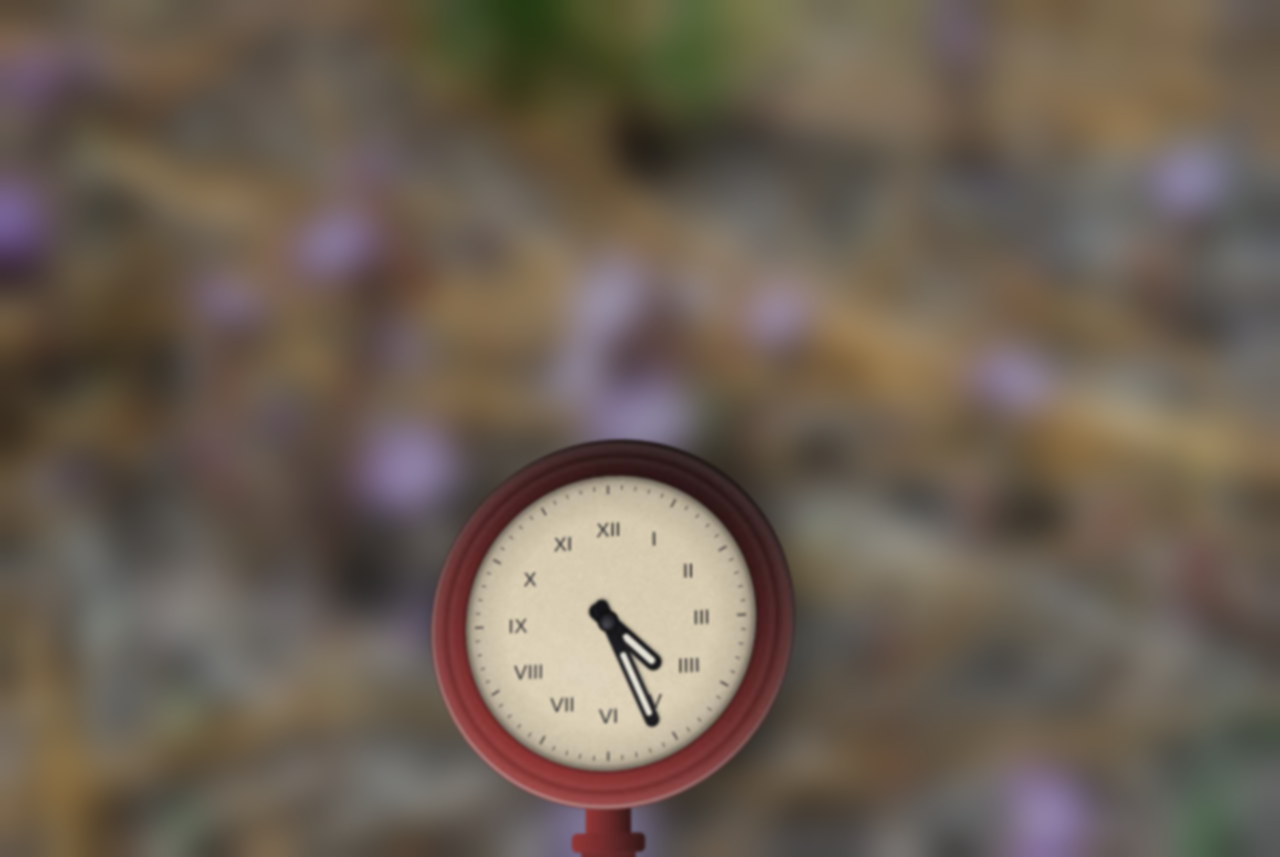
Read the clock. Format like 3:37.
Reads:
4:26
